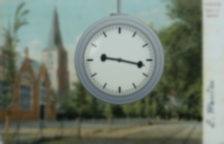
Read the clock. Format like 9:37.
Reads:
9:17
